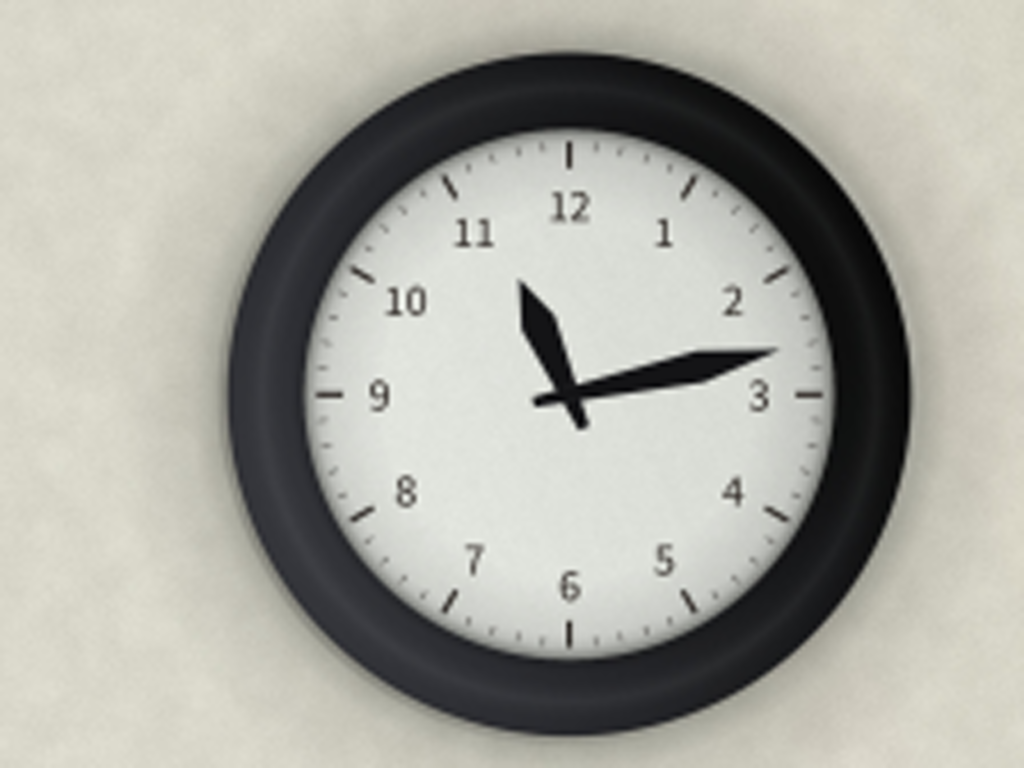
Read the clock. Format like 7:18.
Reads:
11:13
